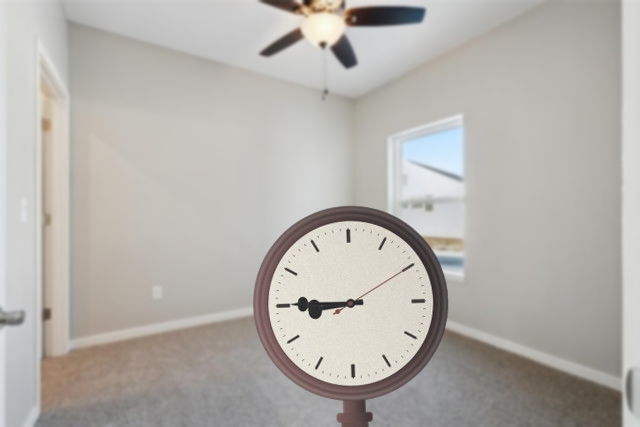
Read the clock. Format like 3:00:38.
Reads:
8:45:10
